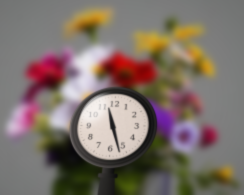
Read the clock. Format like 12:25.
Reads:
11:27
